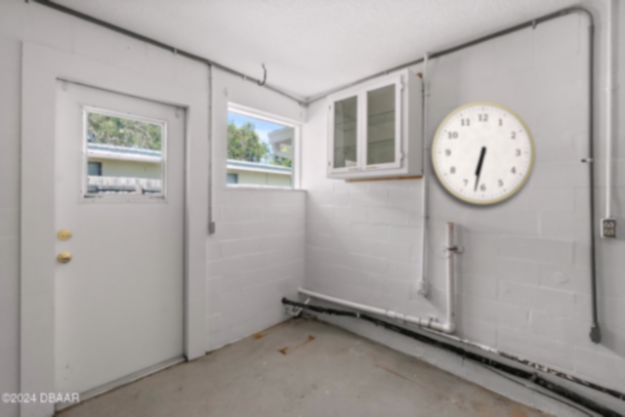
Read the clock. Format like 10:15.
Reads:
6:32
